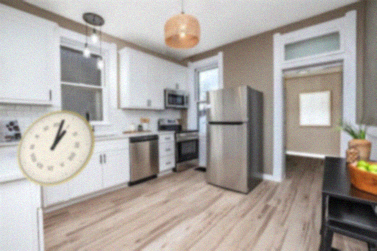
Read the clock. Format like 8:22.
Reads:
1:02
